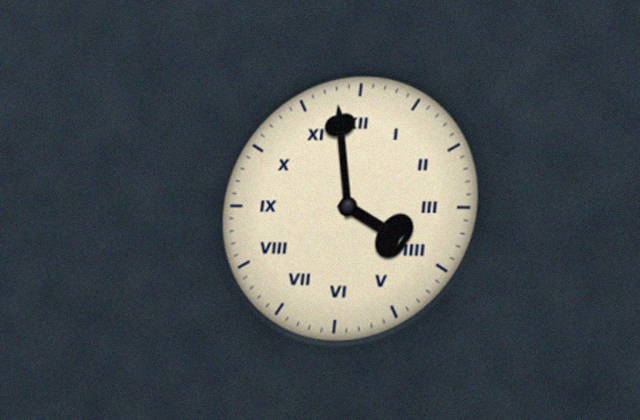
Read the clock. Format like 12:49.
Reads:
3:58
